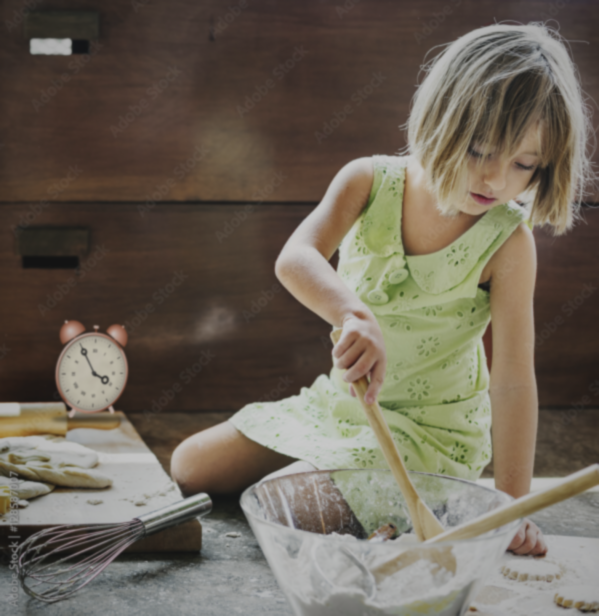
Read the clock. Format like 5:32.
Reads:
3:55
